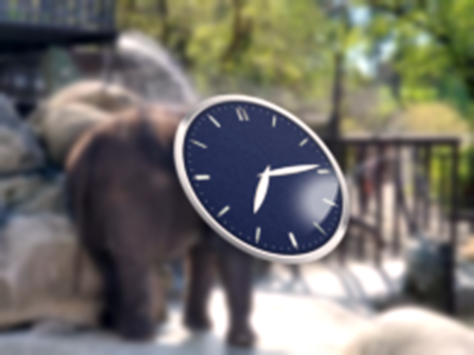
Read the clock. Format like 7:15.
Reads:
7:14
